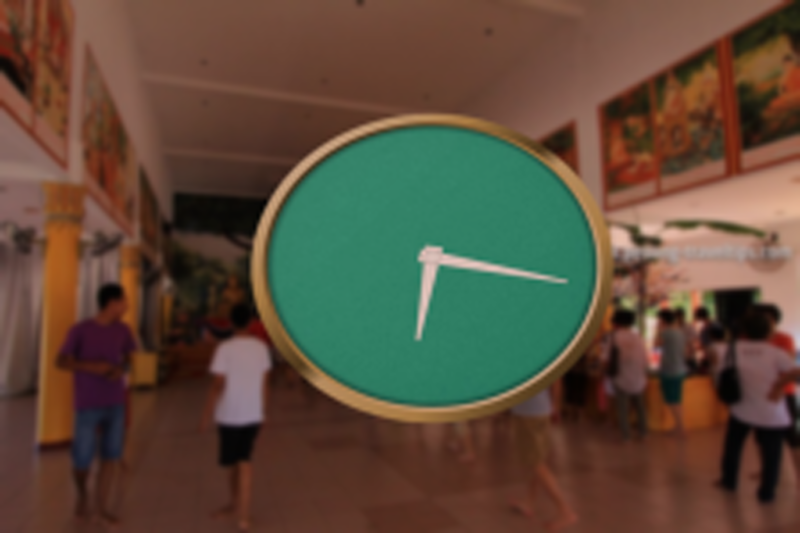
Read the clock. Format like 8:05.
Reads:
6:17
